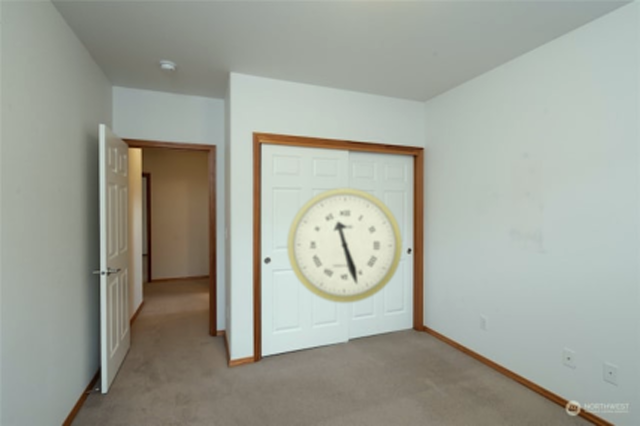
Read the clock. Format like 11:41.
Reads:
11:27
